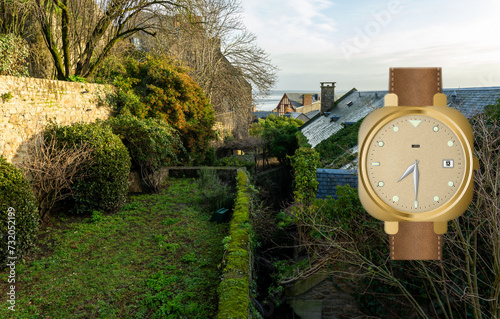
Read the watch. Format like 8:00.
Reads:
7:30
